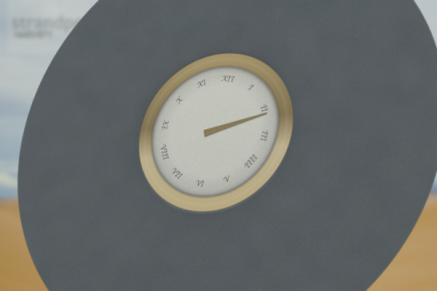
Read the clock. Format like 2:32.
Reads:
2:11
